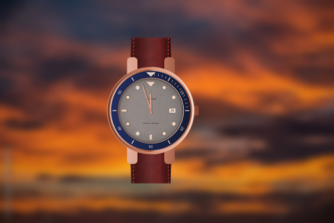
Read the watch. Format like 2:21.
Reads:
11:57
